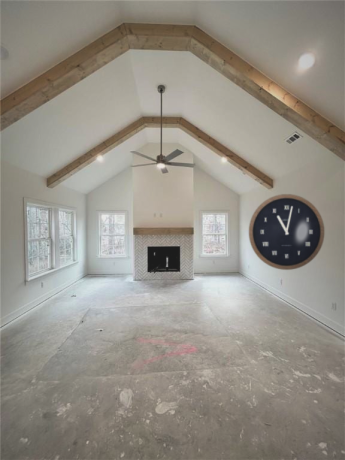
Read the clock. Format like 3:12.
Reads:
11:02
